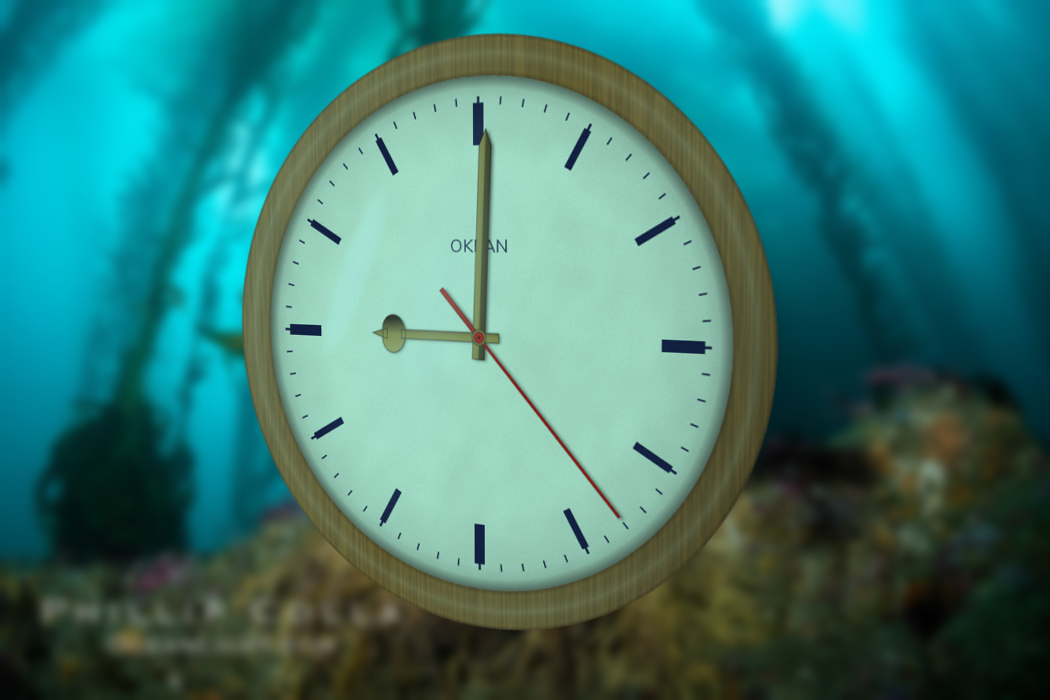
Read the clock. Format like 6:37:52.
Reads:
9:00:23
